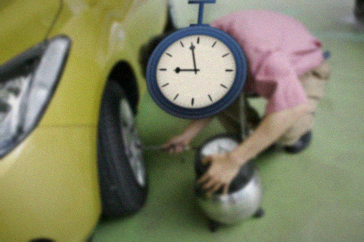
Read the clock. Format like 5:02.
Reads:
8:58
